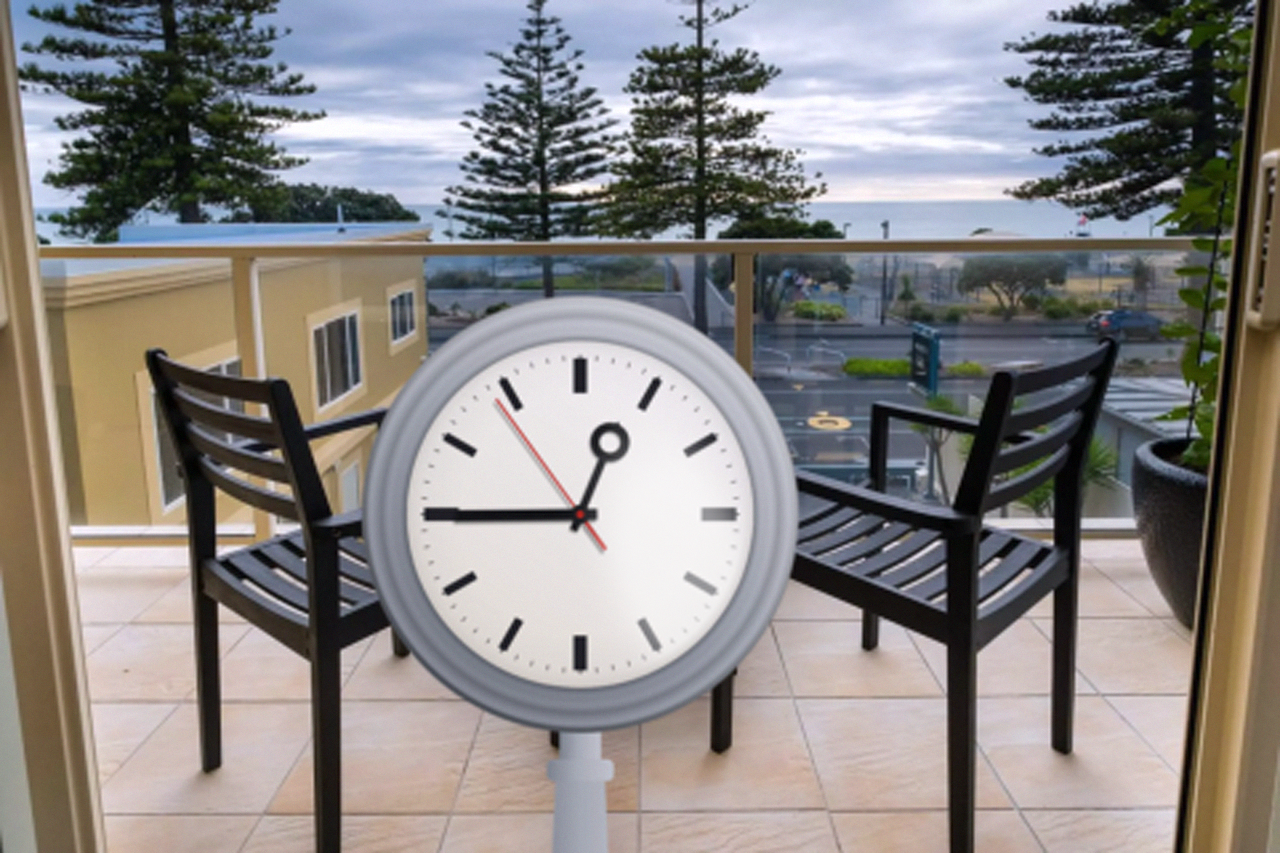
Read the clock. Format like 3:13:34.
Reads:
12:44:54
